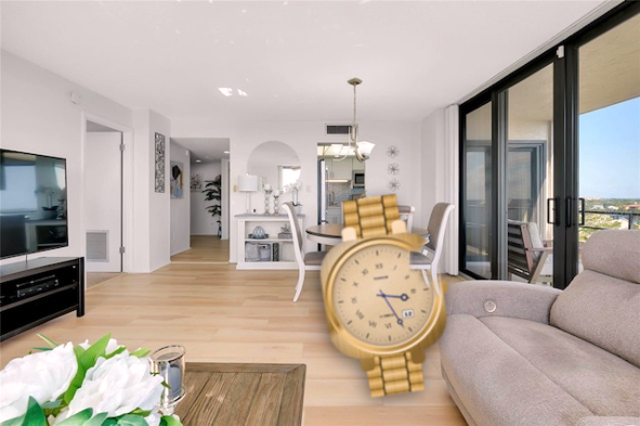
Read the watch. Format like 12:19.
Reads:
3:26
